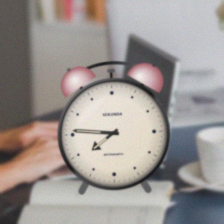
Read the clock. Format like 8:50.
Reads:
7:46
